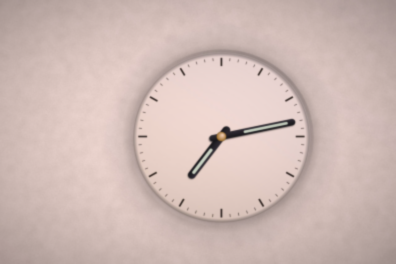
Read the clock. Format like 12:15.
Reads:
7:13
